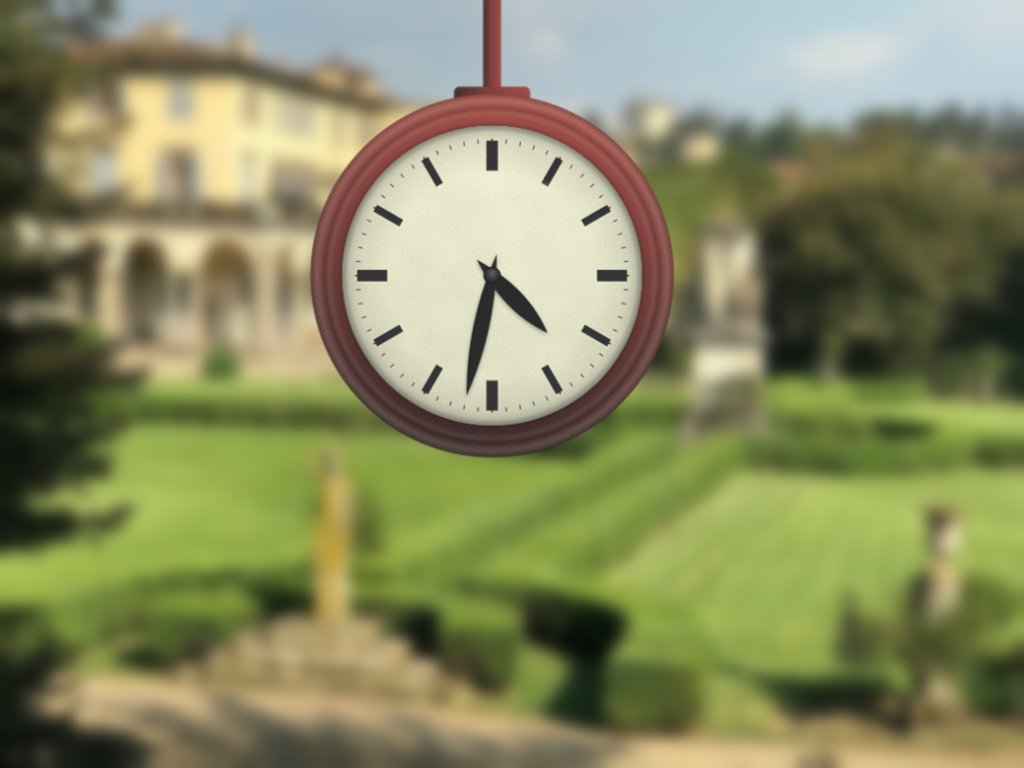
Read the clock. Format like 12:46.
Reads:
4:32
